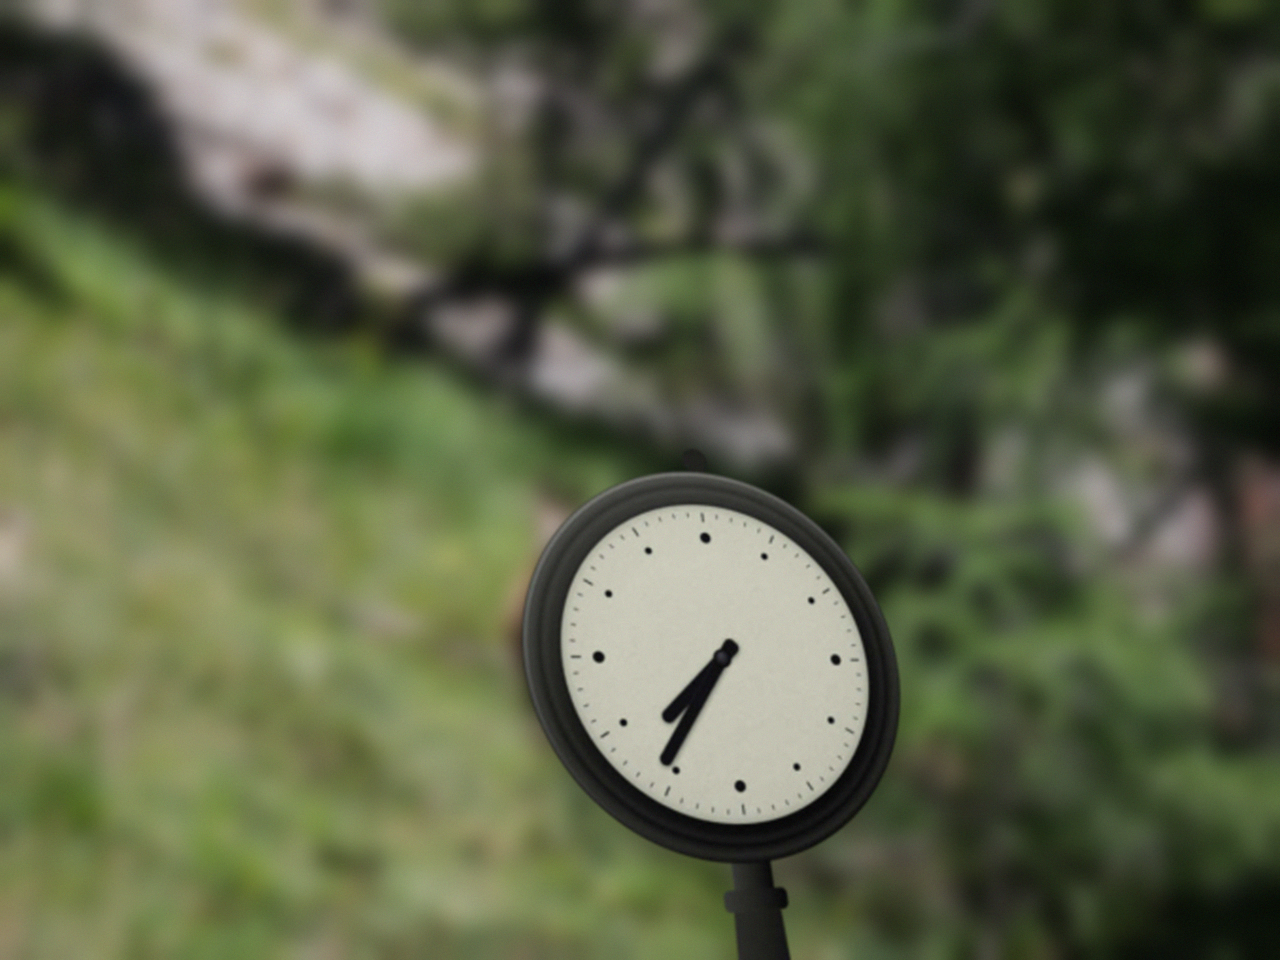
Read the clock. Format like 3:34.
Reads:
7:36
